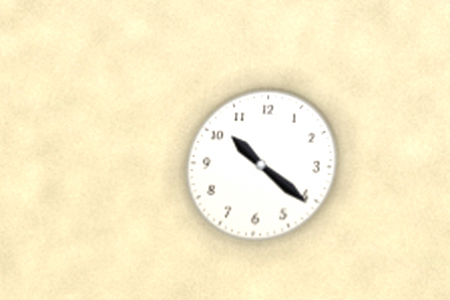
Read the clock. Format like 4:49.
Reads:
10:21
